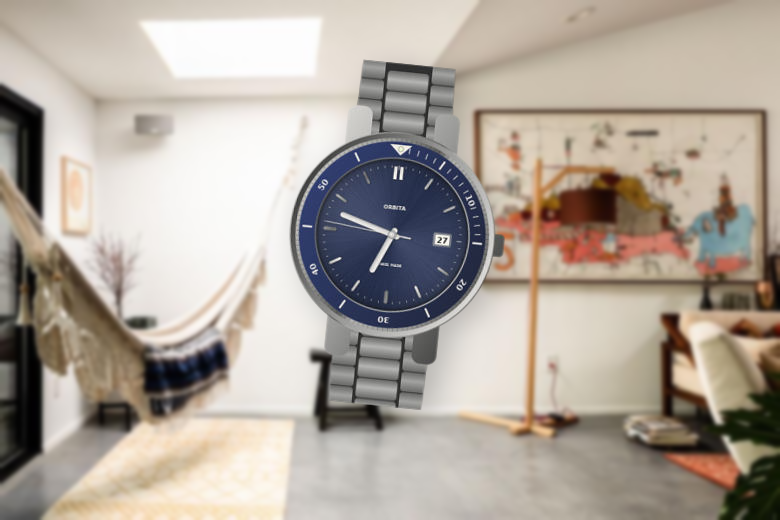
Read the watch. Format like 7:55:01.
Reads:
6:47:46
